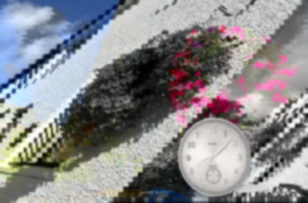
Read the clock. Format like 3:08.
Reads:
8:08
